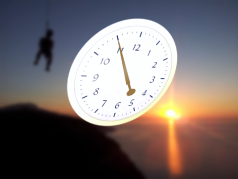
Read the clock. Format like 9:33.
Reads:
4:55
